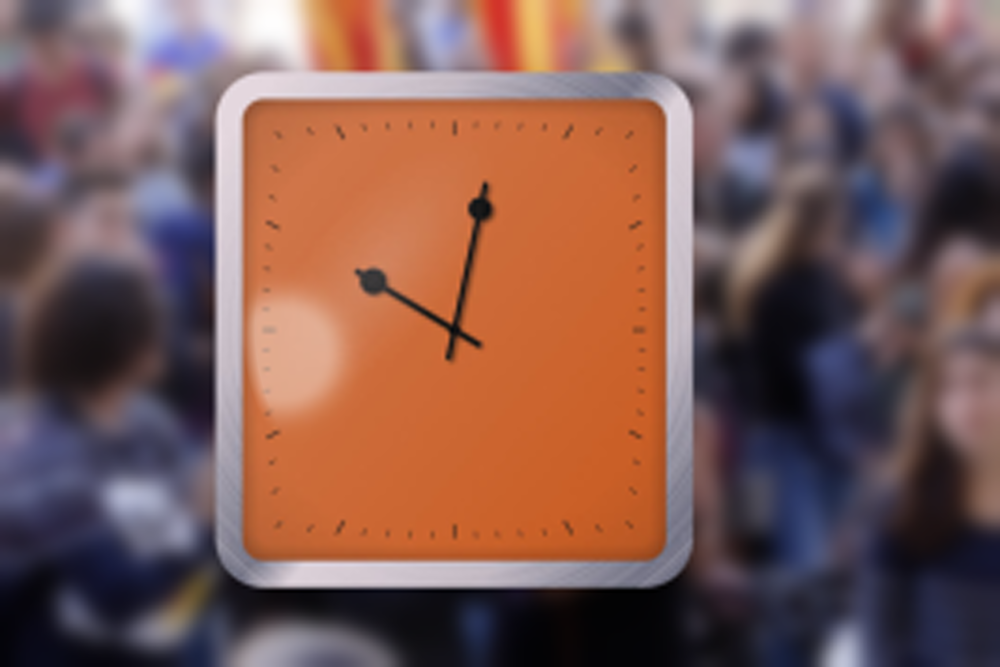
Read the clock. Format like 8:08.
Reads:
10:02
